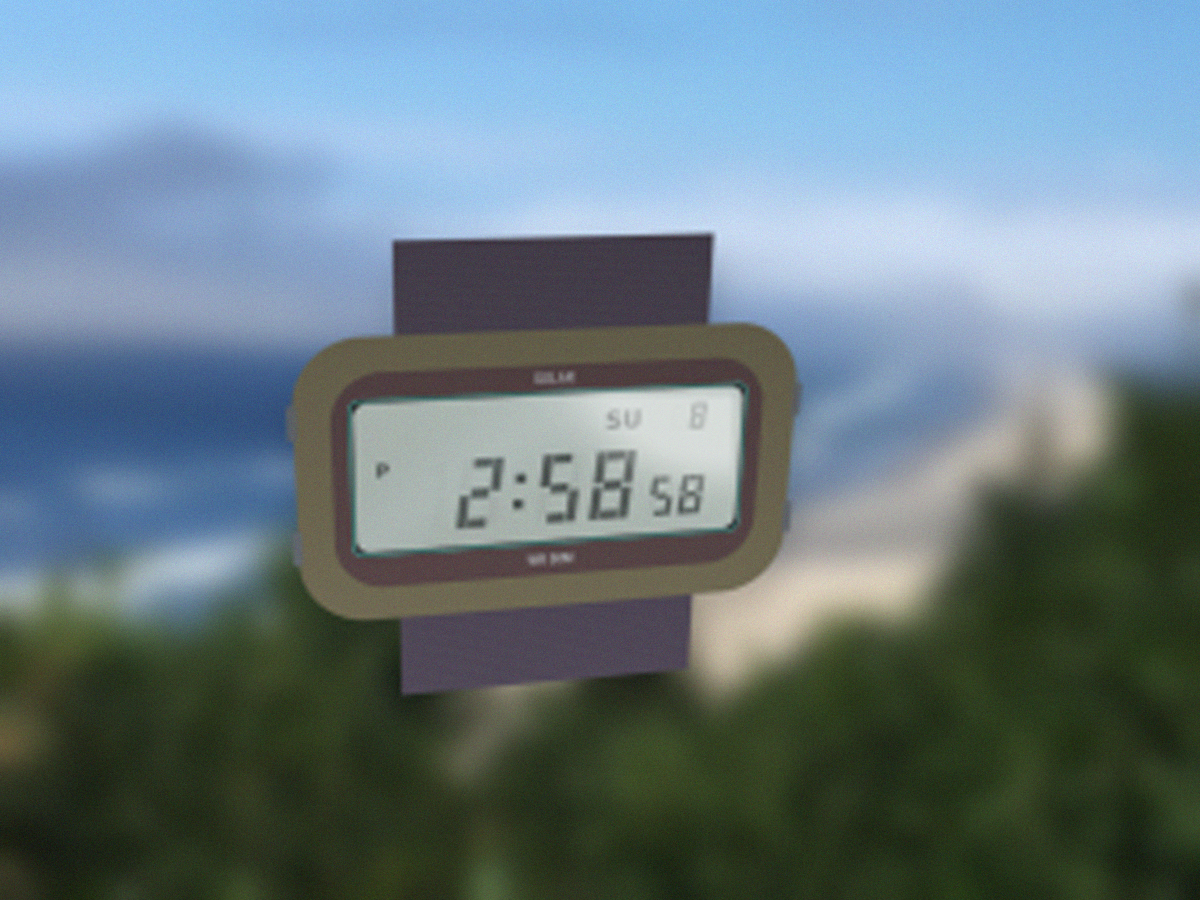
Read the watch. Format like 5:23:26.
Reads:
2:58:58
